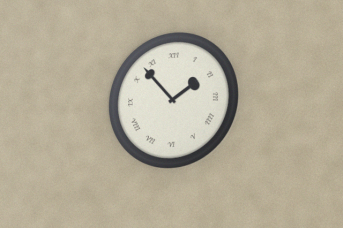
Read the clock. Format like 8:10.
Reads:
1:53
